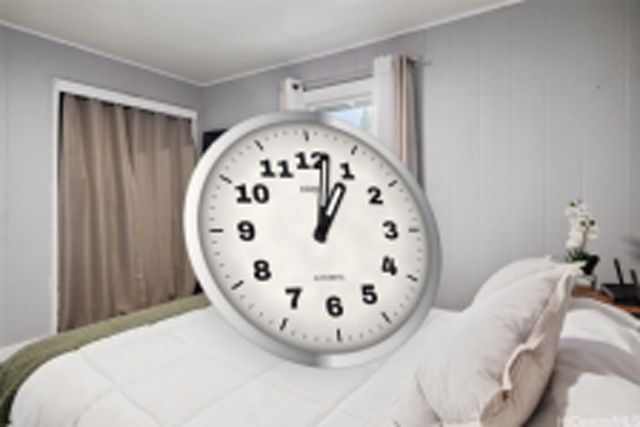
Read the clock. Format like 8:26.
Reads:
1:02
